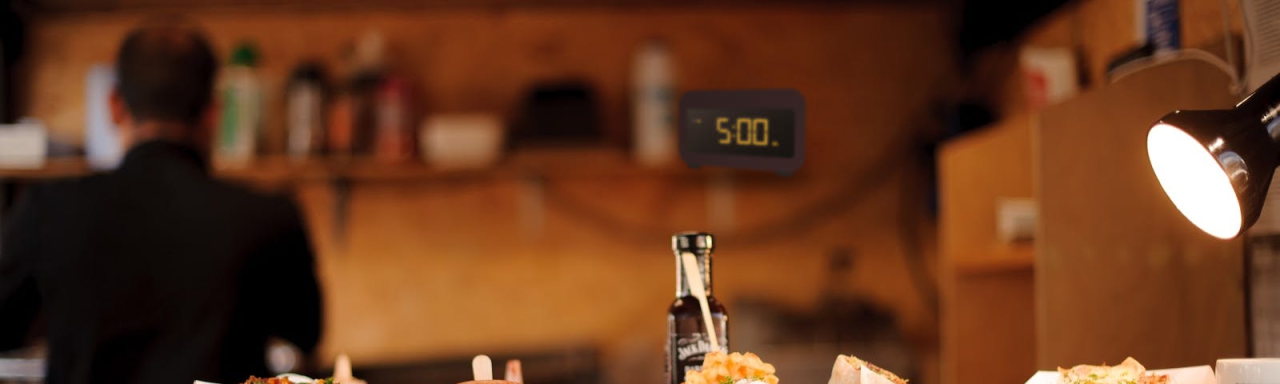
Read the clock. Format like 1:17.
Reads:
5:00
